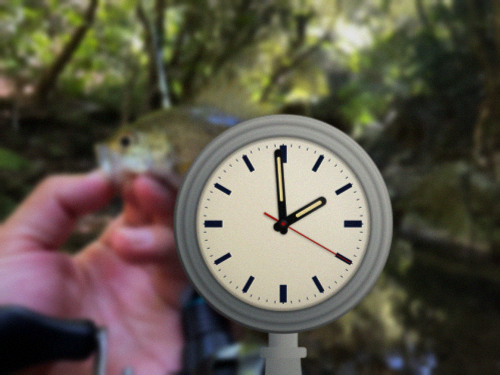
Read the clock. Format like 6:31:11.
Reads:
1:59:20
